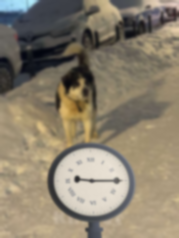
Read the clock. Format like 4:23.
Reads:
9:15
